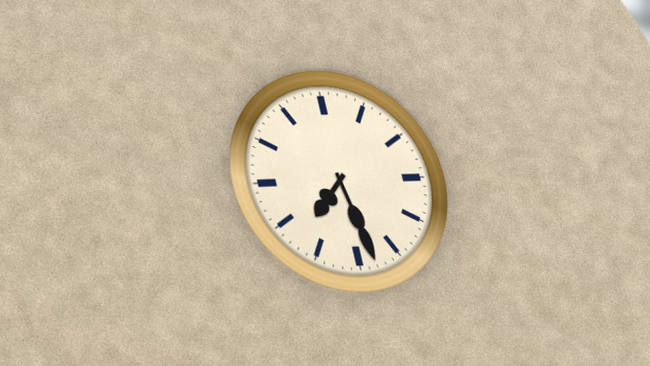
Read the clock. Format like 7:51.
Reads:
7:28
